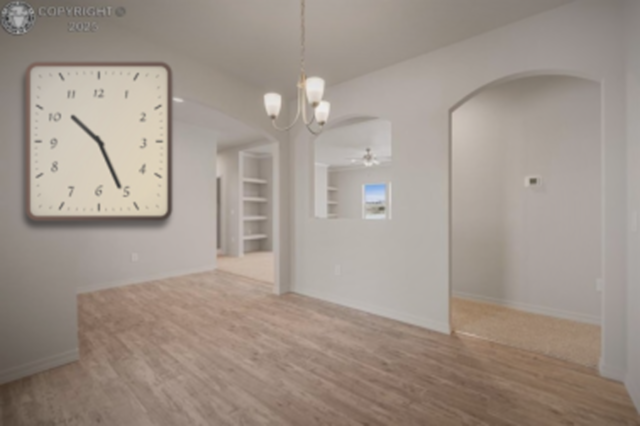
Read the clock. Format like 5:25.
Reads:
10:26
